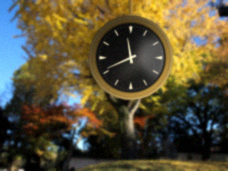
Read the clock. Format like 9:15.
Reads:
11:41
